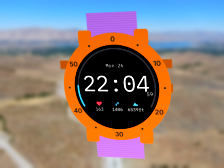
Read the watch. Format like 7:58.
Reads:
22:04
